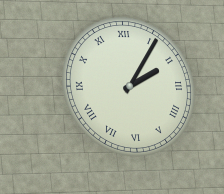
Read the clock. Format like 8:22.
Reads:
2:06
